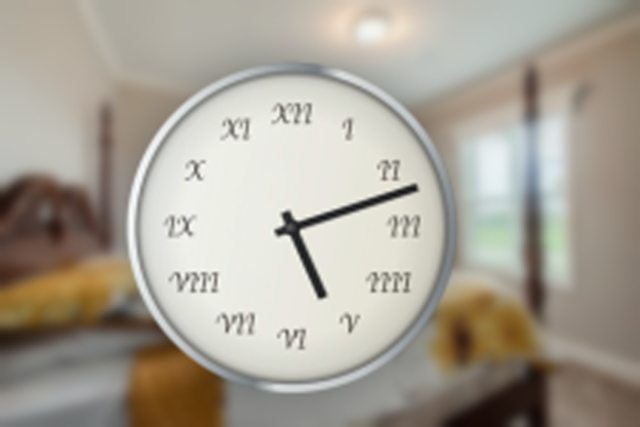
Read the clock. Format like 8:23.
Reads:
5:12
